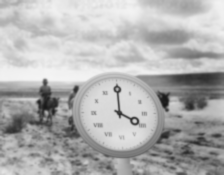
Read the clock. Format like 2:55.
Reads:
4:00
